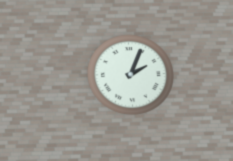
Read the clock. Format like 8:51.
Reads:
2:04
